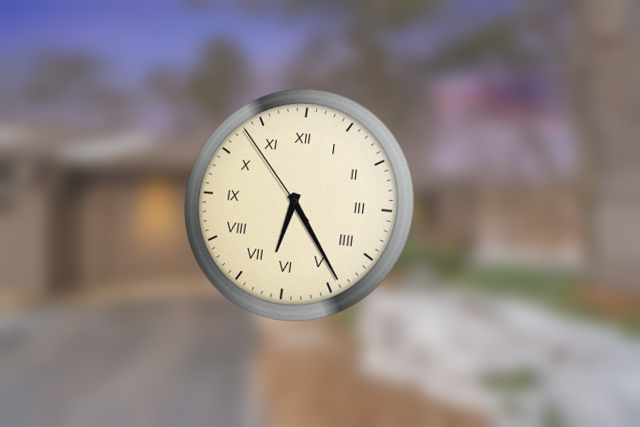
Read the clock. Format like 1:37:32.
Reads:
6:23:53
